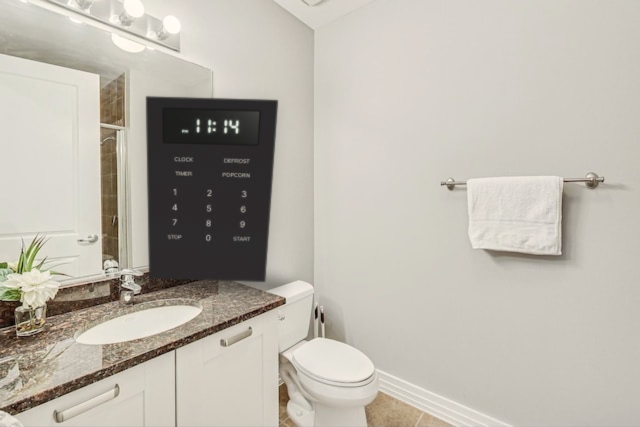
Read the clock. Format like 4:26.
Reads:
11:14
